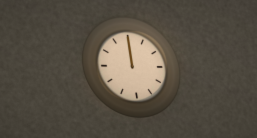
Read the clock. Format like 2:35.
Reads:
12:00
